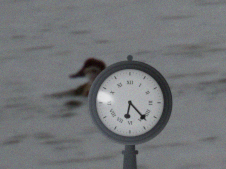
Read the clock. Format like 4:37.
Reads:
6:23
